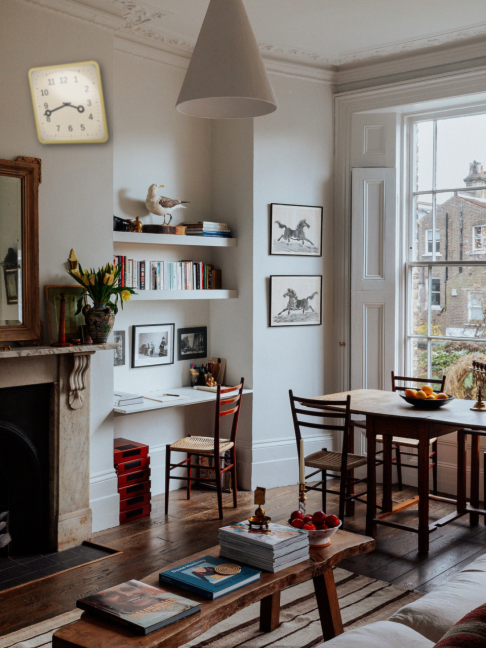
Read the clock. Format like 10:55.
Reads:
3:42
